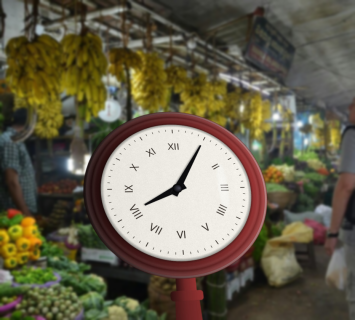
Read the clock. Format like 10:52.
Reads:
8:05
